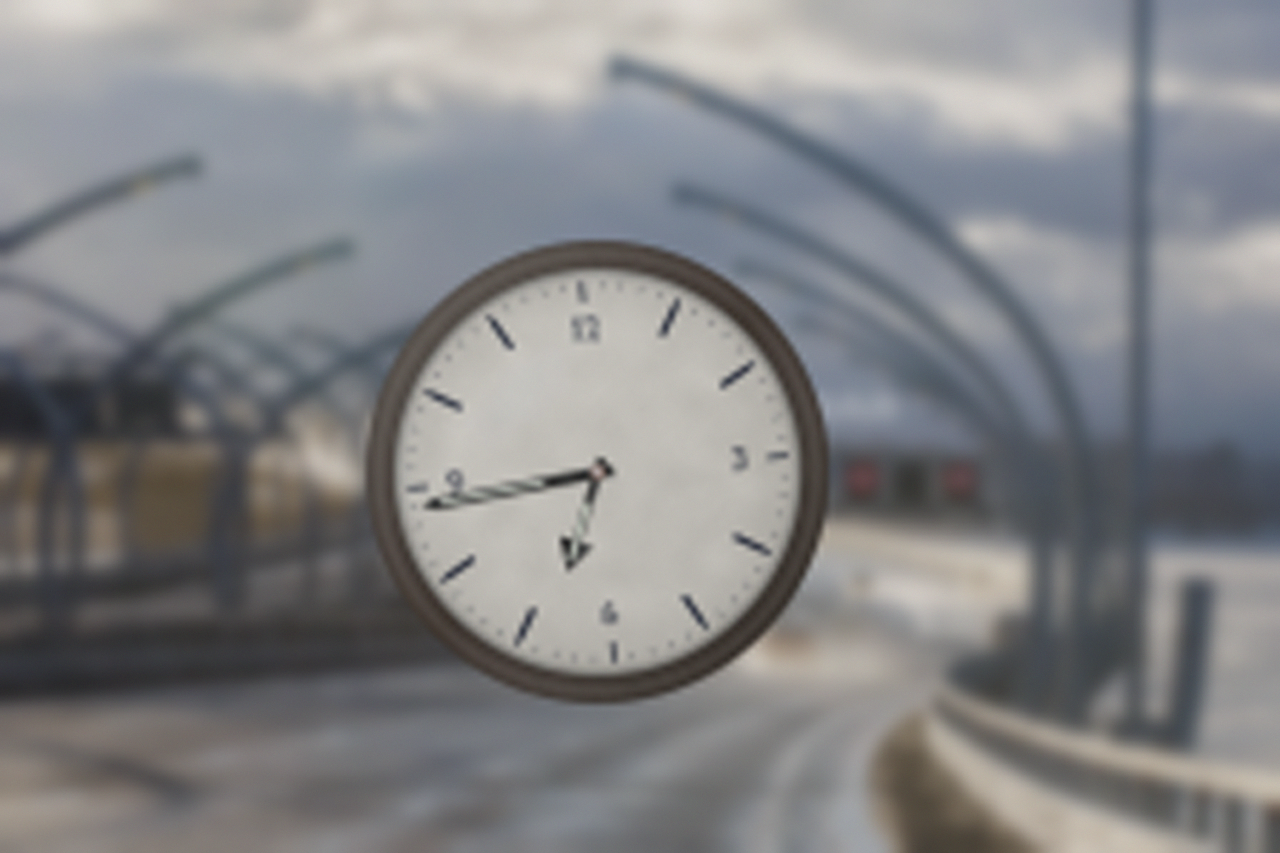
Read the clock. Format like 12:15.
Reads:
6:44
